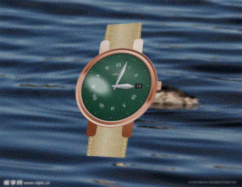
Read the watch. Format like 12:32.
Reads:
3:03
